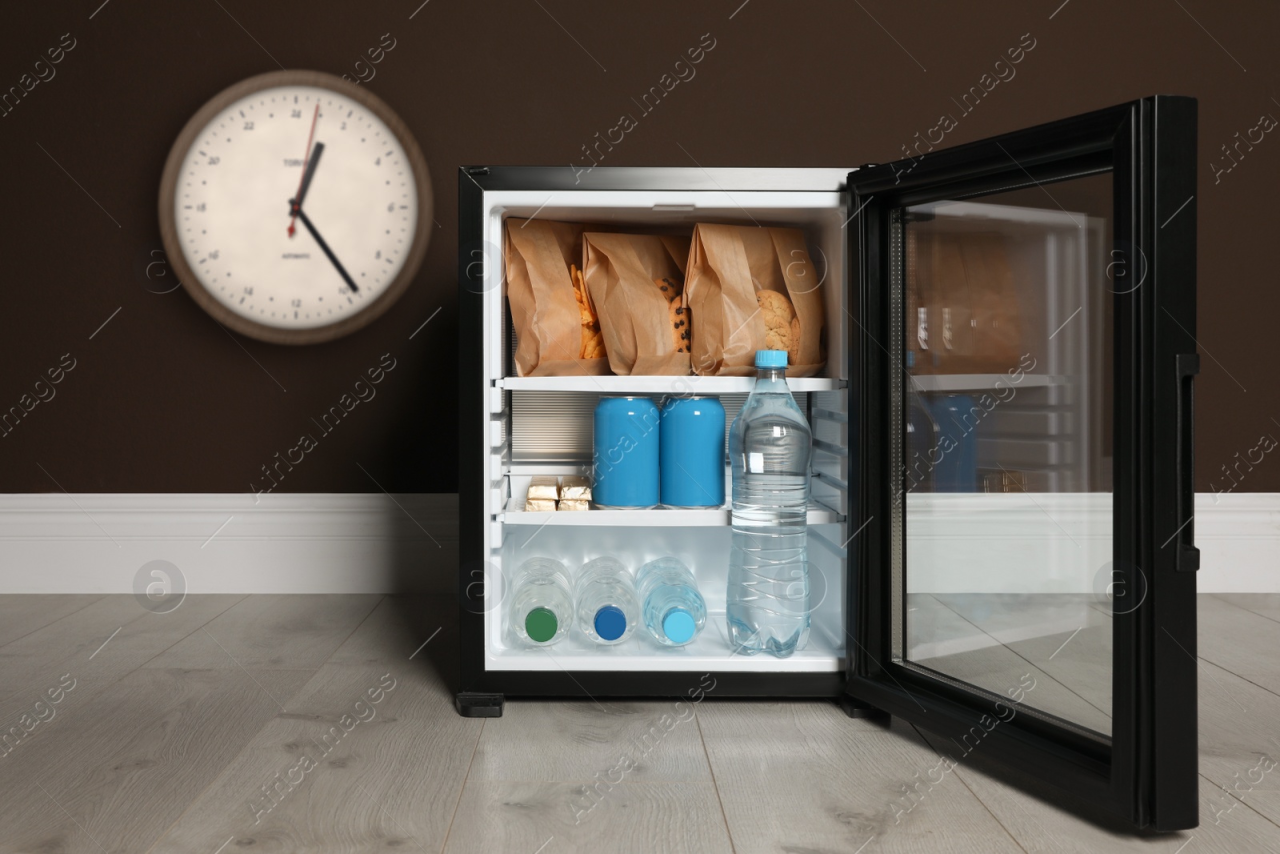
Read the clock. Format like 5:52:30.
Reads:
1:24:02
